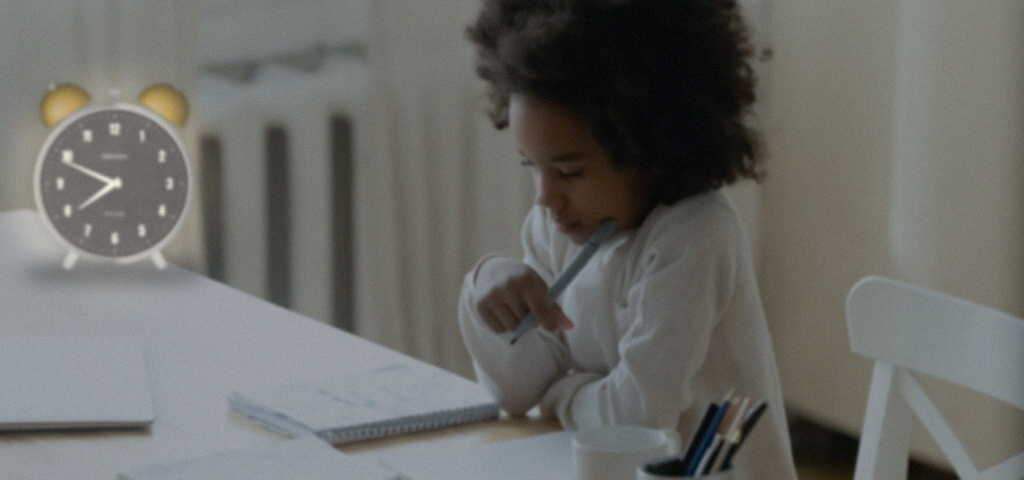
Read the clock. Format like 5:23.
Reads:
7:49
